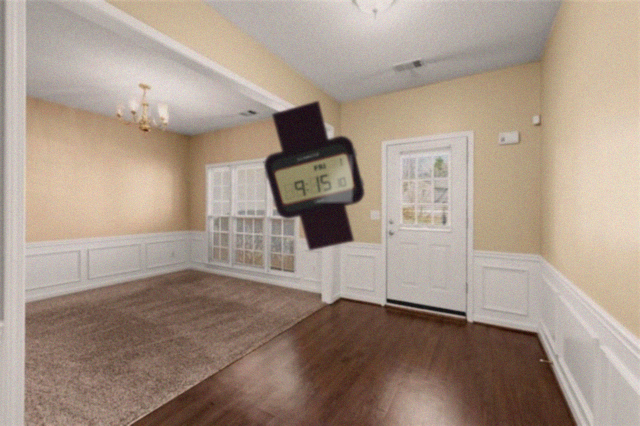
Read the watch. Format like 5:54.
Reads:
9:15
